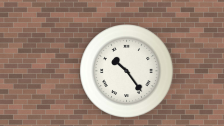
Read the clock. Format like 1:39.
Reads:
10:24
